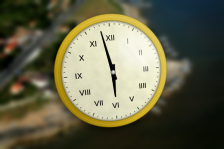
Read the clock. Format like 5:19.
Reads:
5:58
